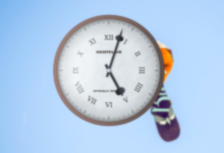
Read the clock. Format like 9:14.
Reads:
5:03
